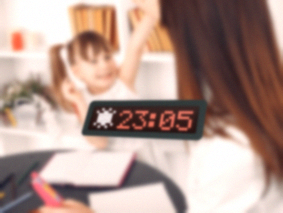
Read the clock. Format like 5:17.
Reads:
23:05
